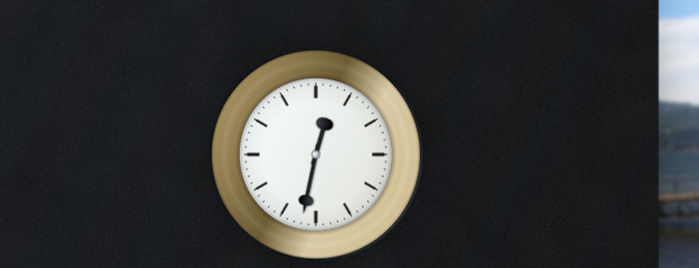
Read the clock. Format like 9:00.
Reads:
12:32
